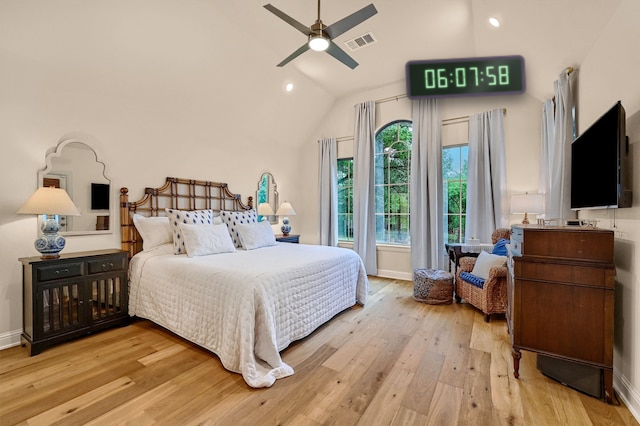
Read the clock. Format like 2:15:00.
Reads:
6:07:58
